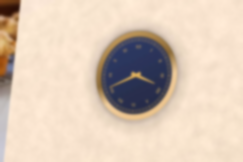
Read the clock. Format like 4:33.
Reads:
3:41
